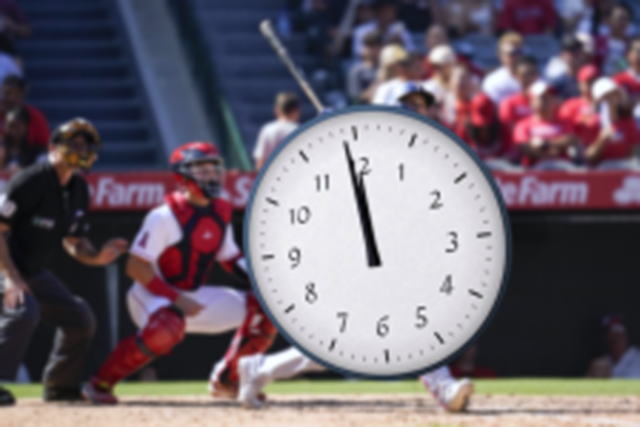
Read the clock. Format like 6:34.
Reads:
11:59
